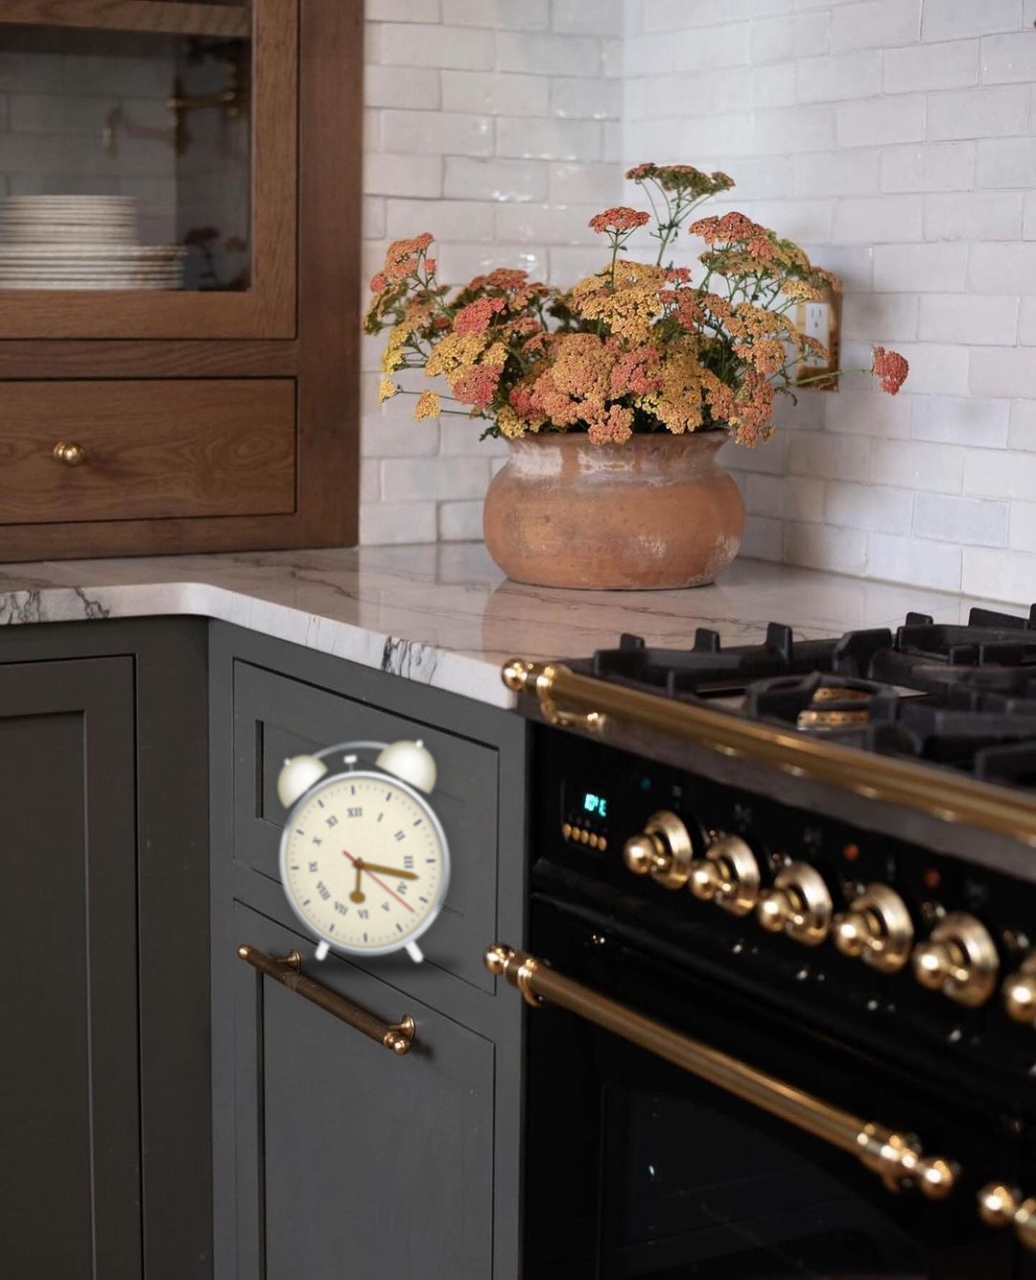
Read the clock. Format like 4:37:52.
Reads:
6:17:22
